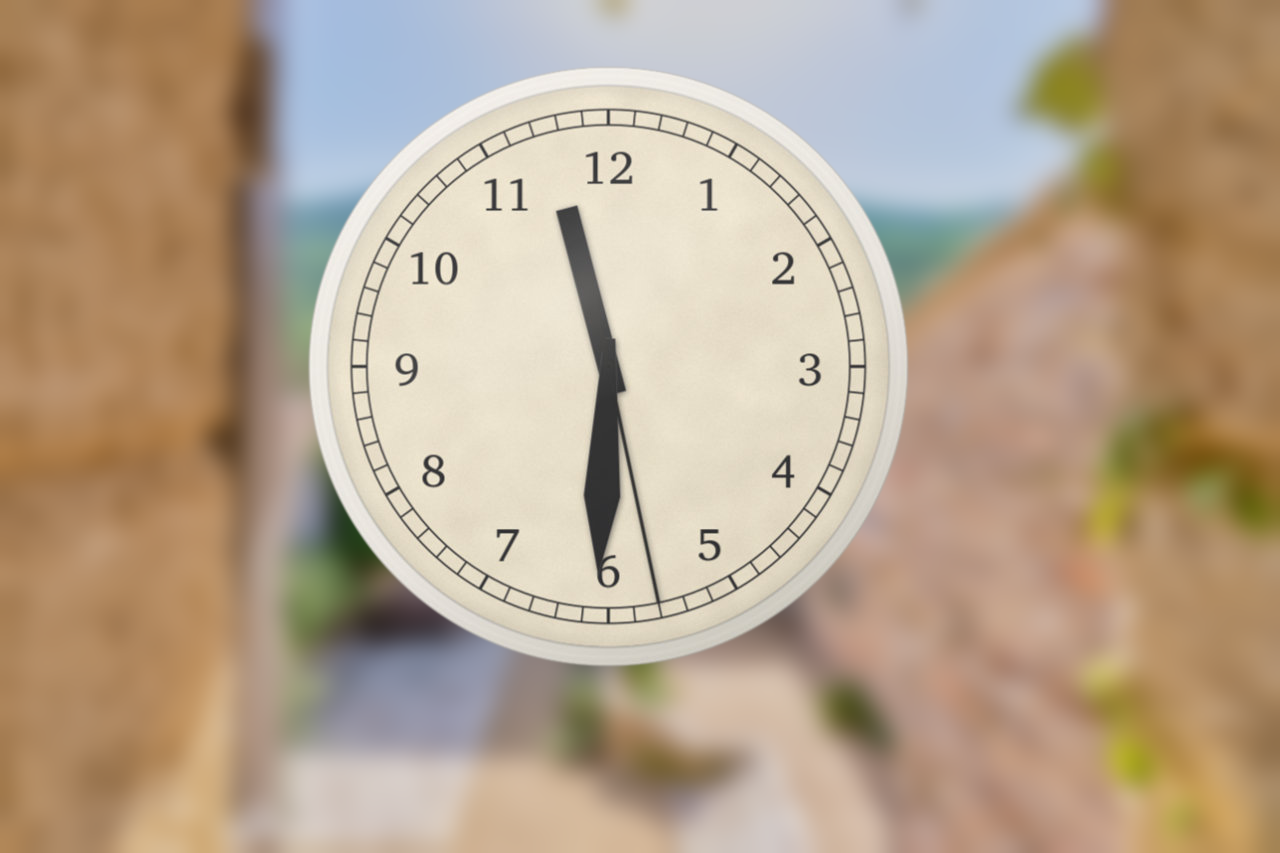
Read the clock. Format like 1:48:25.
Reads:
11:30:28
